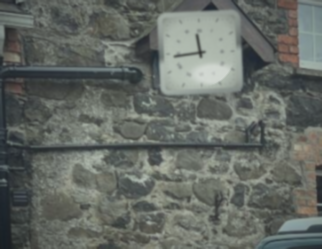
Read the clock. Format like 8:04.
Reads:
11:44
